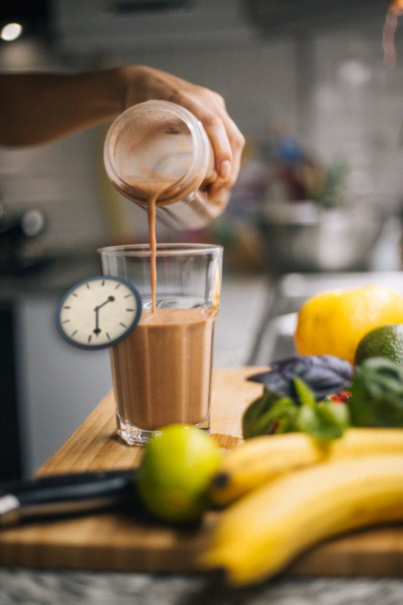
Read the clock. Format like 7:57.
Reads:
1:28
